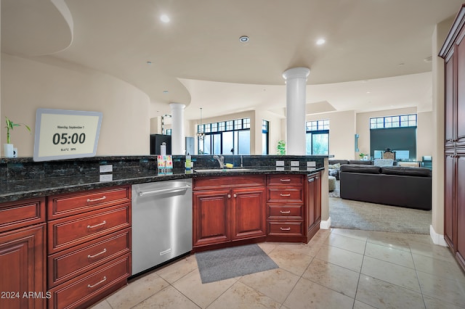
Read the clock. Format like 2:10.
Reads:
5:00
